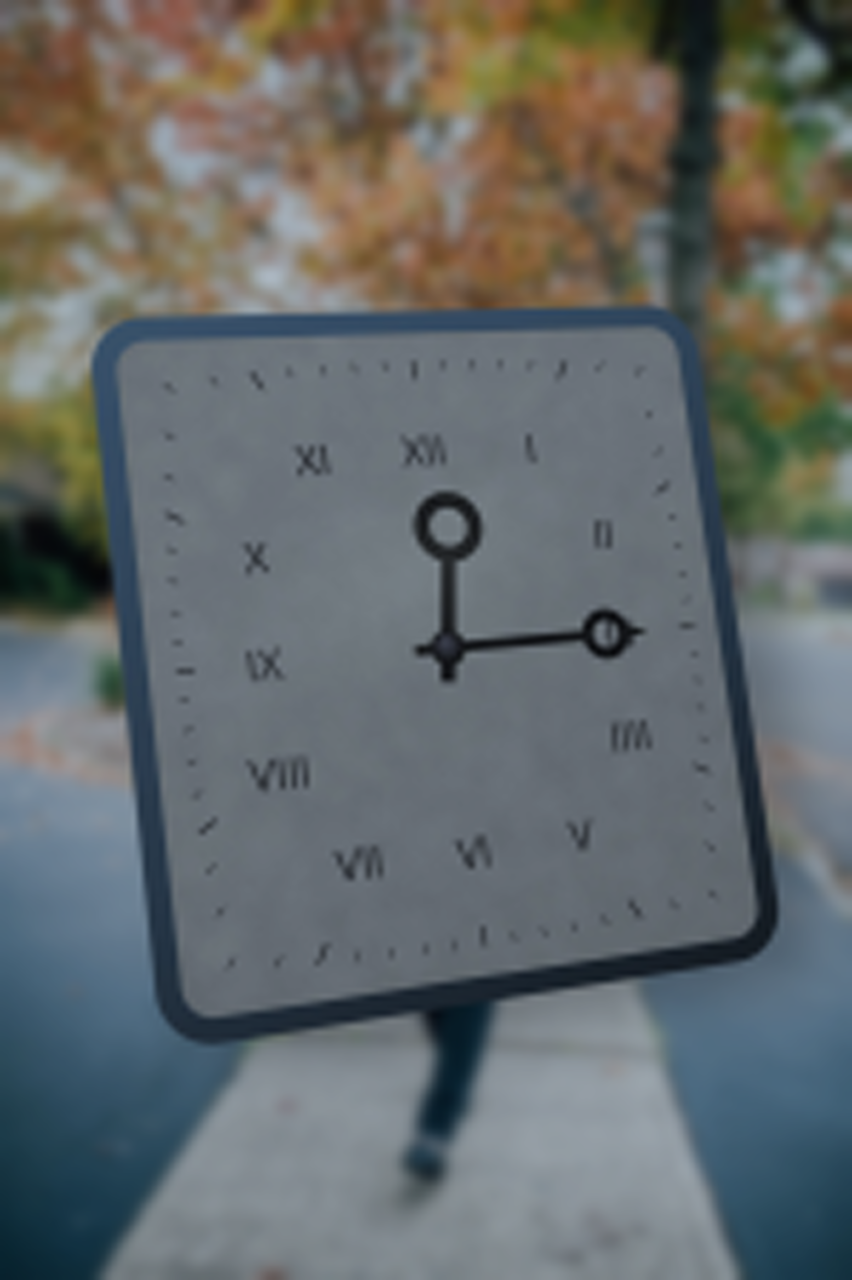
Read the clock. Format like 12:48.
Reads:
12:15
